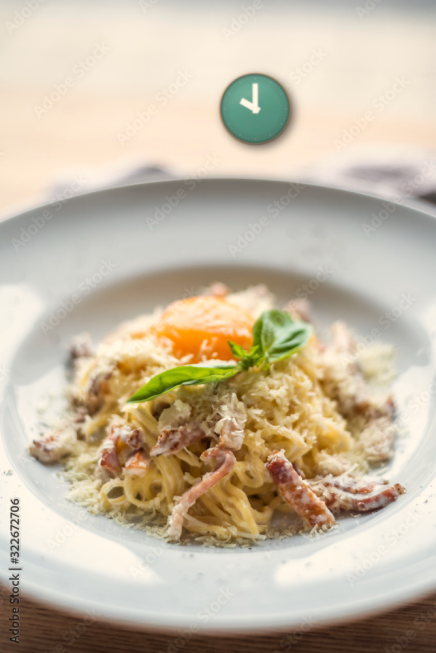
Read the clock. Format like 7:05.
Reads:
10:00
